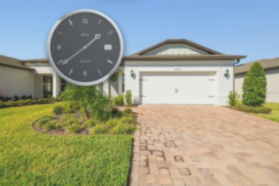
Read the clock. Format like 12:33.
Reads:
1:39
